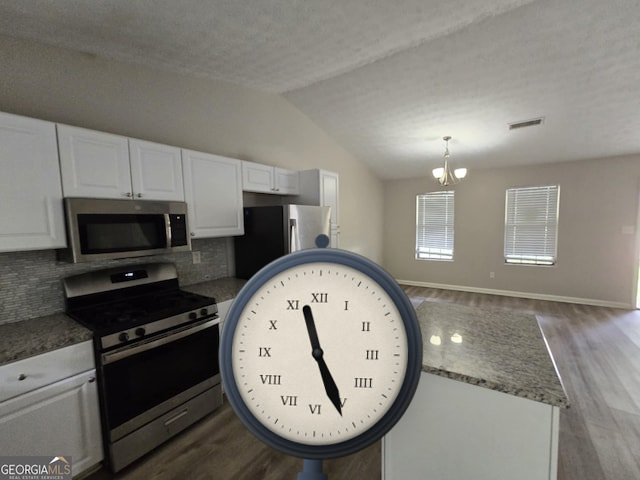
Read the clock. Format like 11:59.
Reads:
11:26
